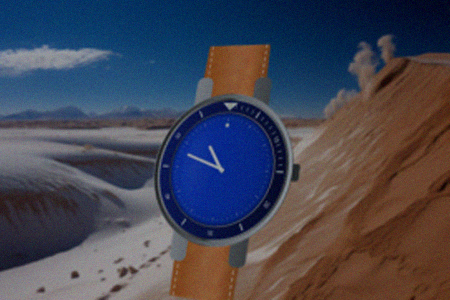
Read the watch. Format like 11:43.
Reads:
10:48
